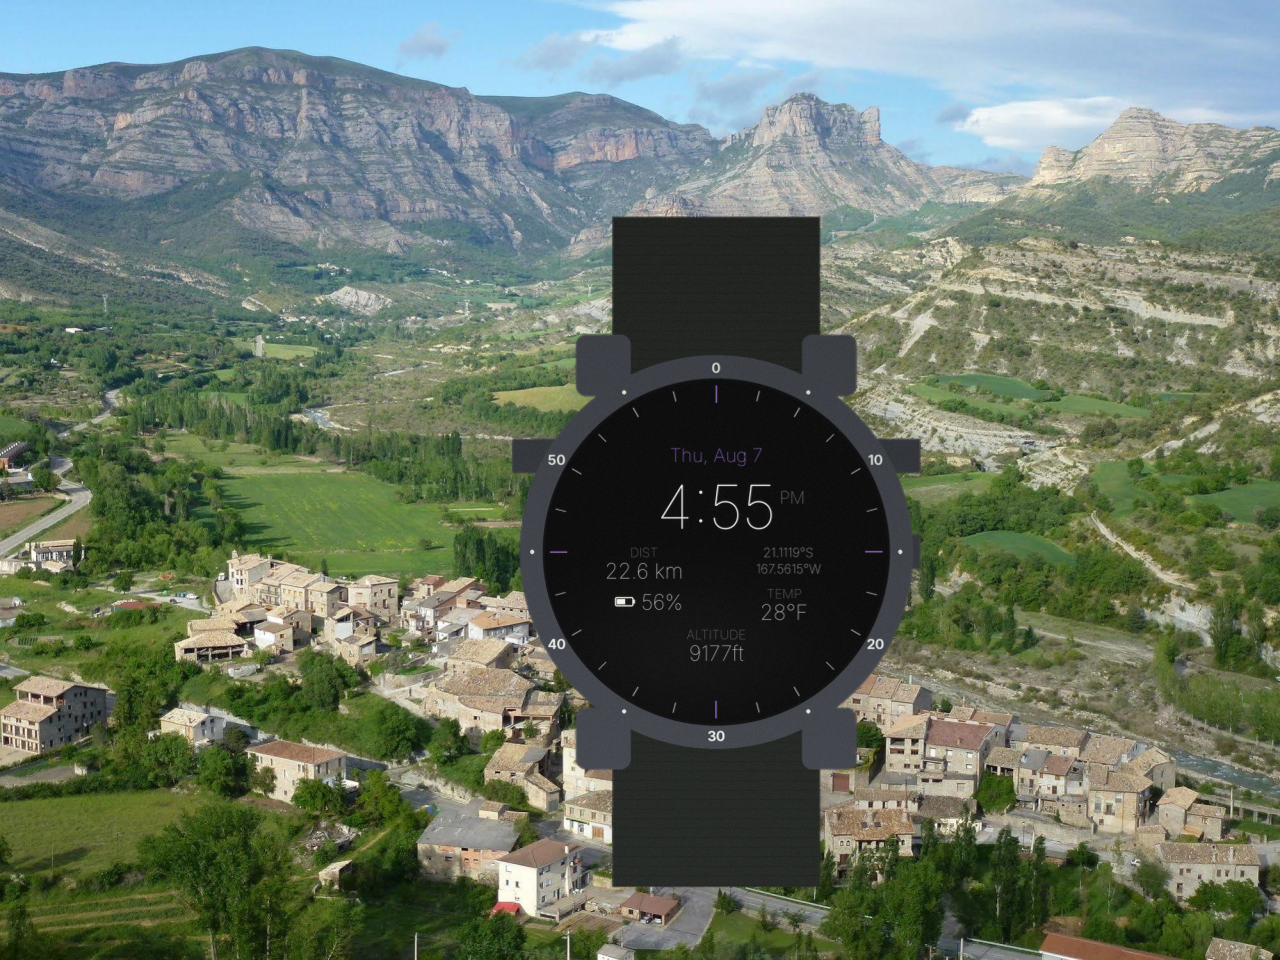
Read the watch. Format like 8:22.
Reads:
4:55
